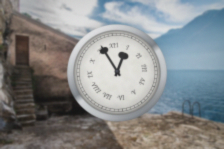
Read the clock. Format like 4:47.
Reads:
12:56
